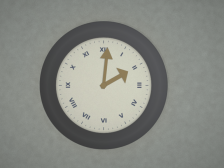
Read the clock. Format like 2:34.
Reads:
2:01
